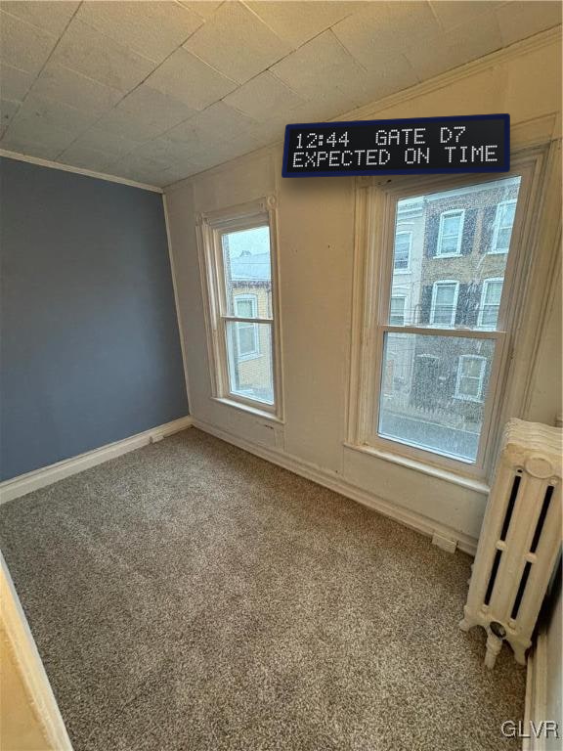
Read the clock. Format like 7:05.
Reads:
12:44
